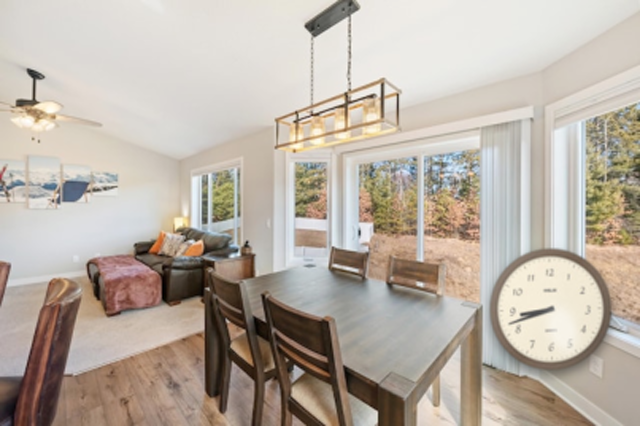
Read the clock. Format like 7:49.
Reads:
8:42
